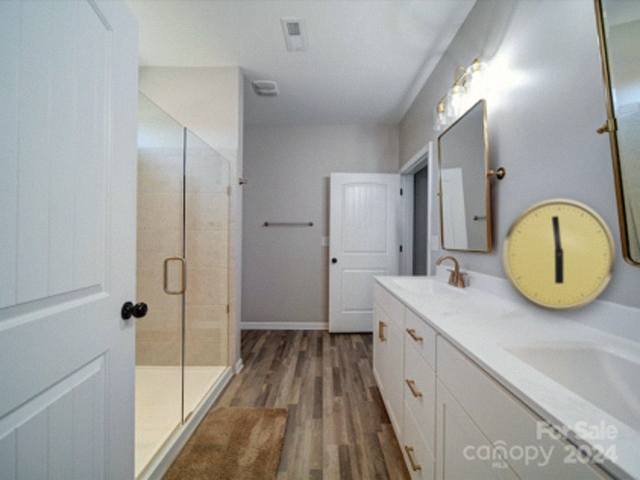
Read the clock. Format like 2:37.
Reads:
5:59
